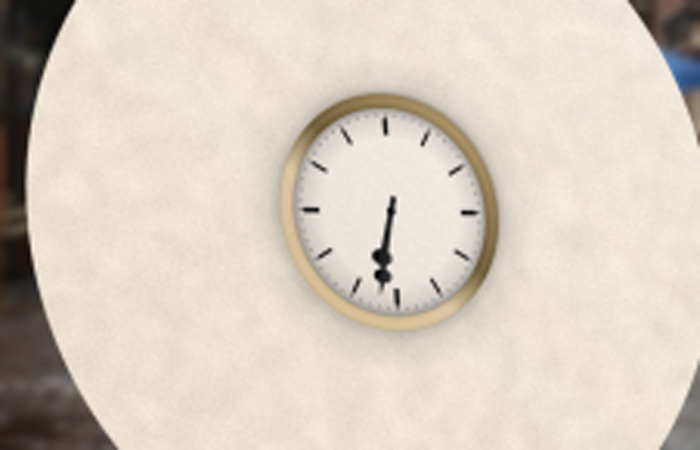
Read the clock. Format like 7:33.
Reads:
6:32
